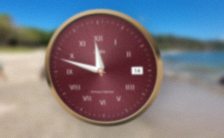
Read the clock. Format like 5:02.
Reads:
11:48
